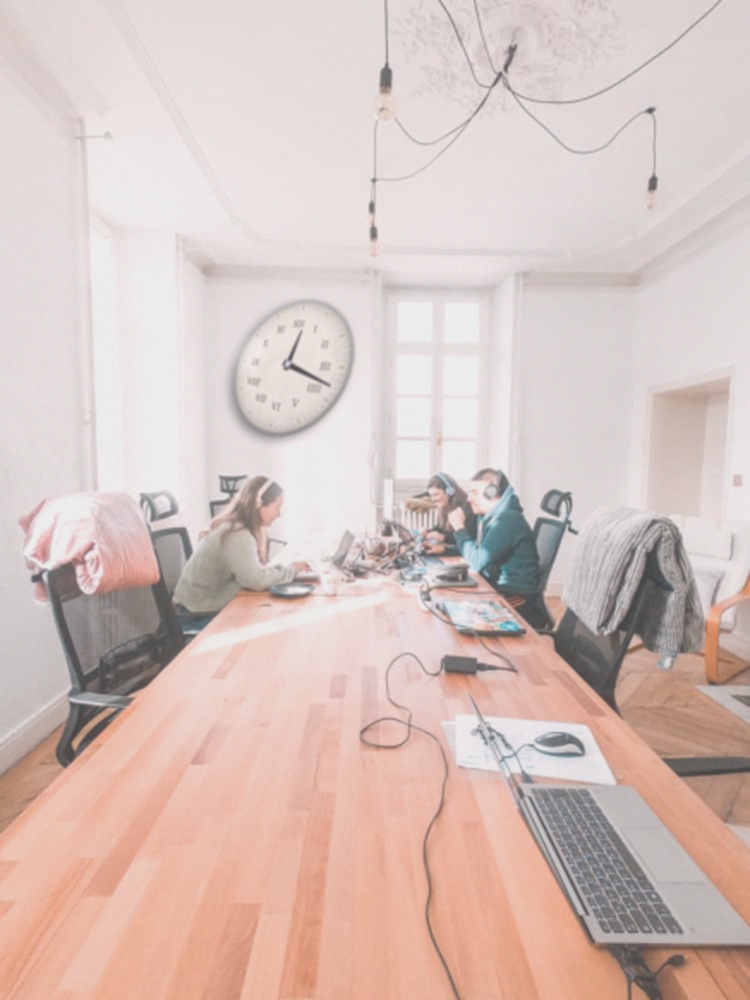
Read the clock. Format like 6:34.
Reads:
12:18
